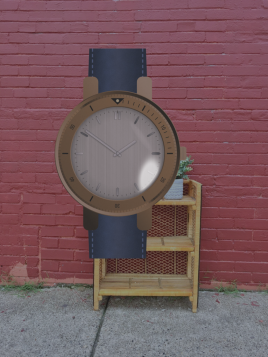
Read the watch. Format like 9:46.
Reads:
1:51
